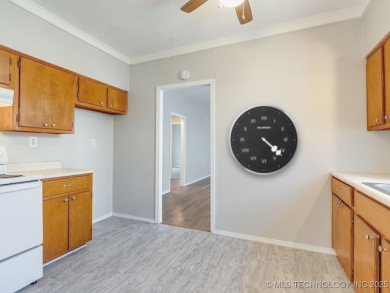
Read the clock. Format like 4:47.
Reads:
4:22
